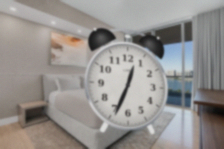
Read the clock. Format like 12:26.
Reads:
12:34
